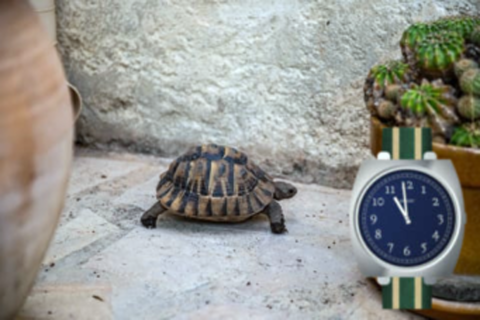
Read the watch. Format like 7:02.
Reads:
10:59
